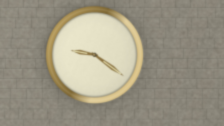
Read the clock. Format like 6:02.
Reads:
9:21
